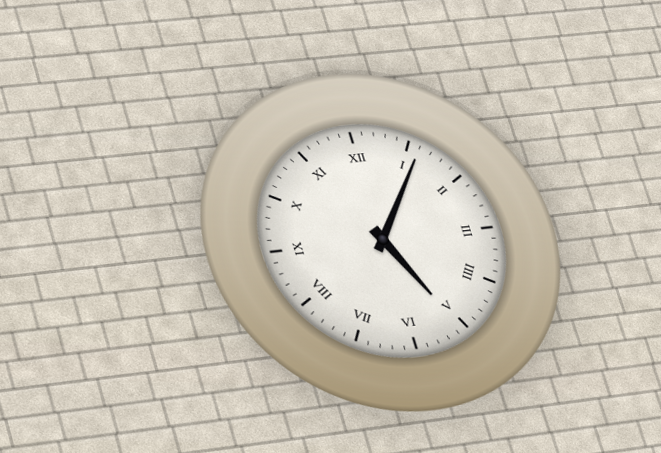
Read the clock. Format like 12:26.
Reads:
5:06
